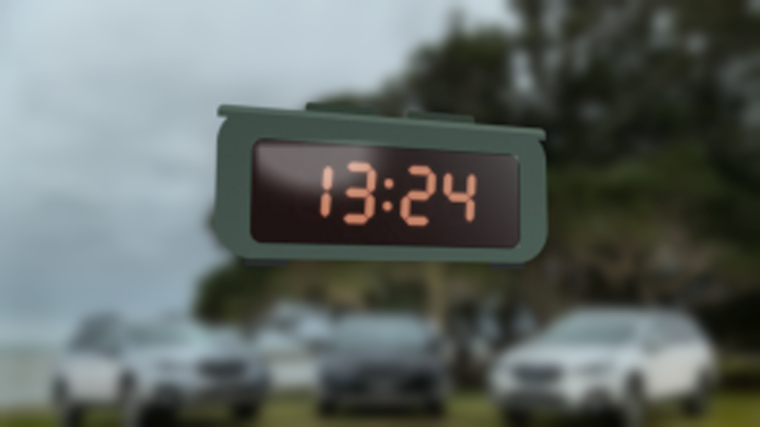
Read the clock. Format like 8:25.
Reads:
13:24
